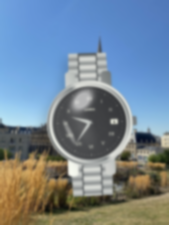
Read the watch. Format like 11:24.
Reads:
9:36
